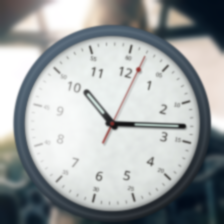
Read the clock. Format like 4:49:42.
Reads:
10:13:02
